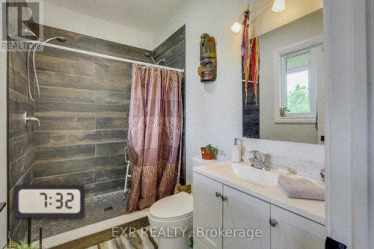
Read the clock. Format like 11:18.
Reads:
7:32
